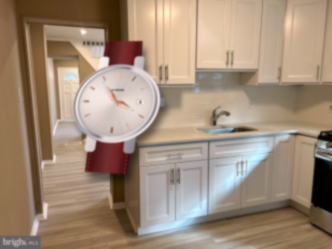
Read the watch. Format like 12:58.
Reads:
3:54
